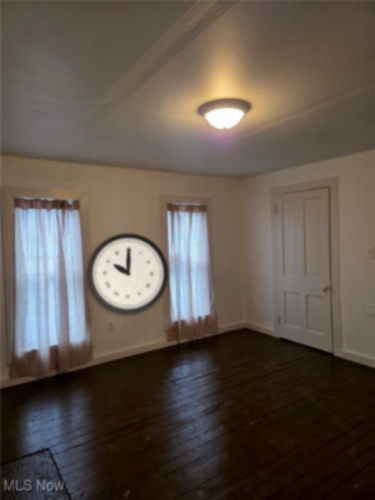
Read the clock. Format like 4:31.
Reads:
10:00
